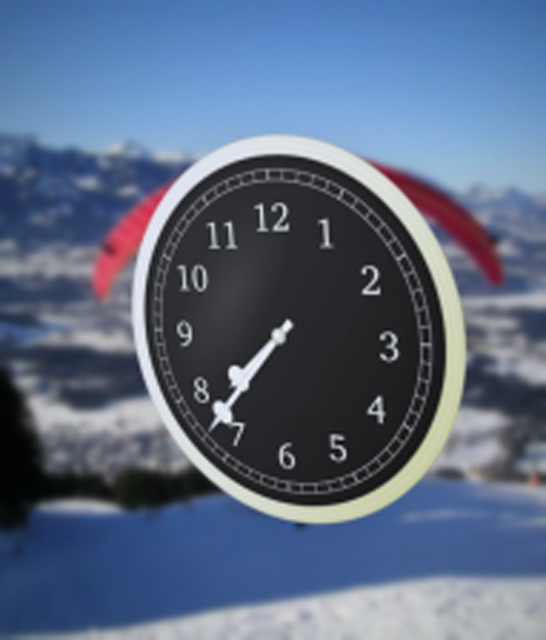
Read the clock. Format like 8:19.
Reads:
7:37
